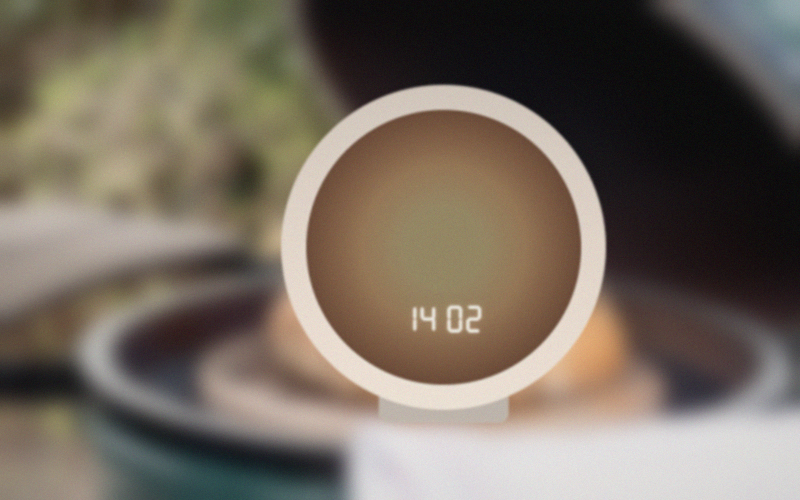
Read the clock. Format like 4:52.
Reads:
14:02
